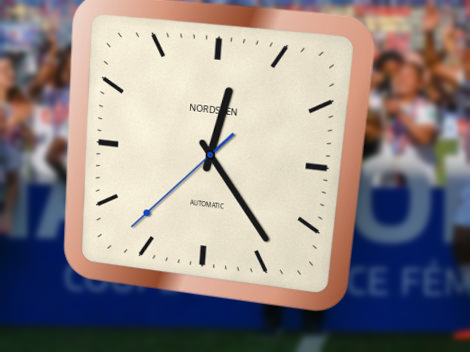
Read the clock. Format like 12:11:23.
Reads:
12:23:37
